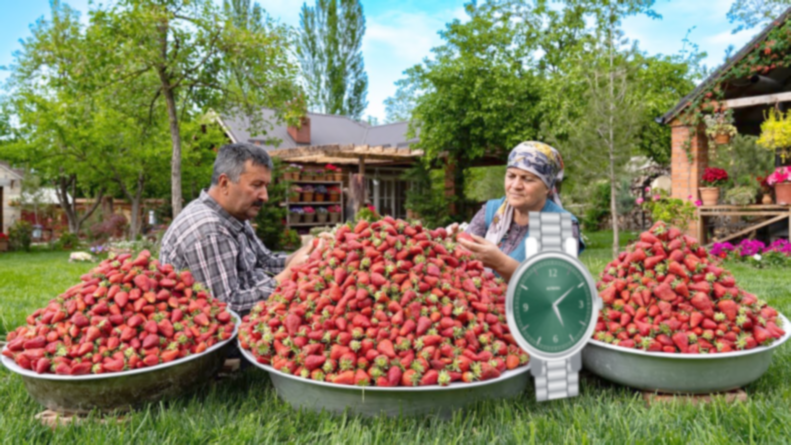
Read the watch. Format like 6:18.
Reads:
5:09
